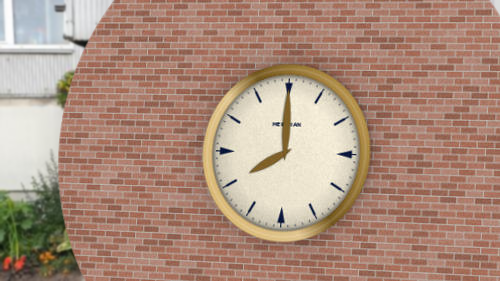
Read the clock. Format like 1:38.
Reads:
8:00
